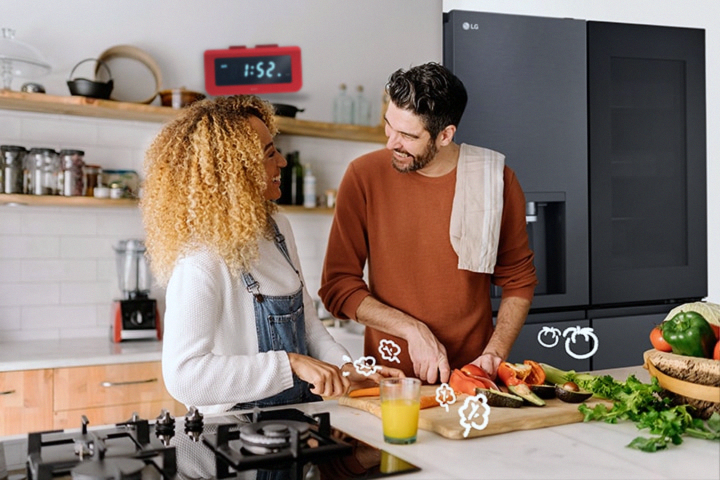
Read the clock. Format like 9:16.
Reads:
1:52
